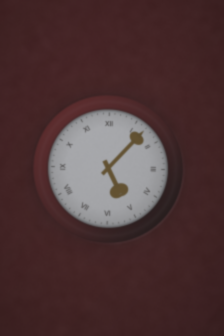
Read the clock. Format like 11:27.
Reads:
5:07
